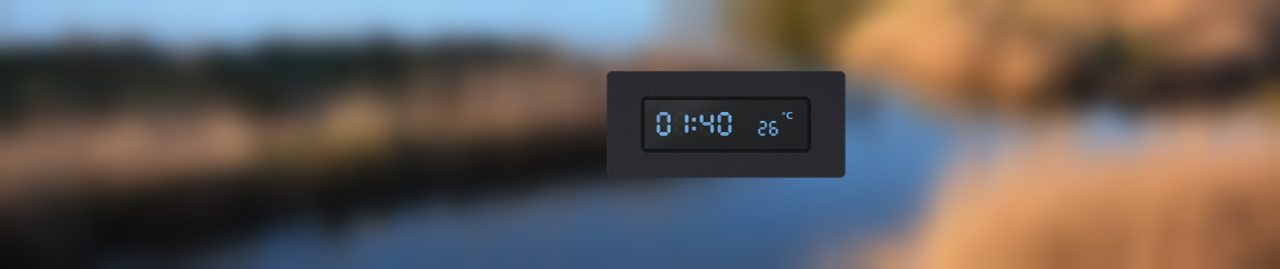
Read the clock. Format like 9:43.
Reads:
1:40
